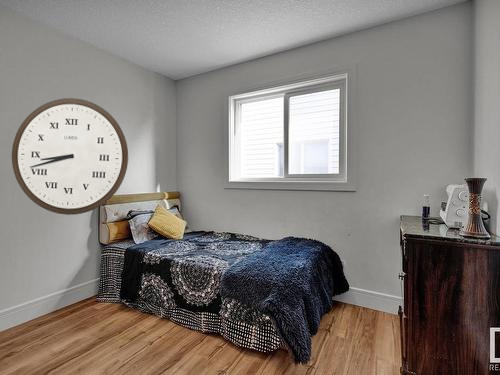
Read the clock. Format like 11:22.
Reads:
8:42
